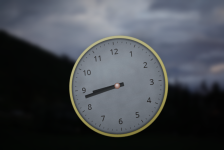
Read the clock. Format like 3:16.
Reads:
8:43
